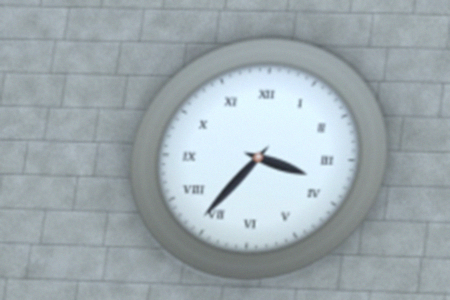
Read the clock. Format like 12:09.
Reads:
3:36
